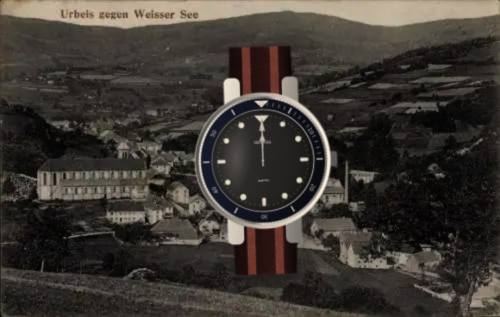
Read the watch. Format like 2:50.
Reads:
12:00
